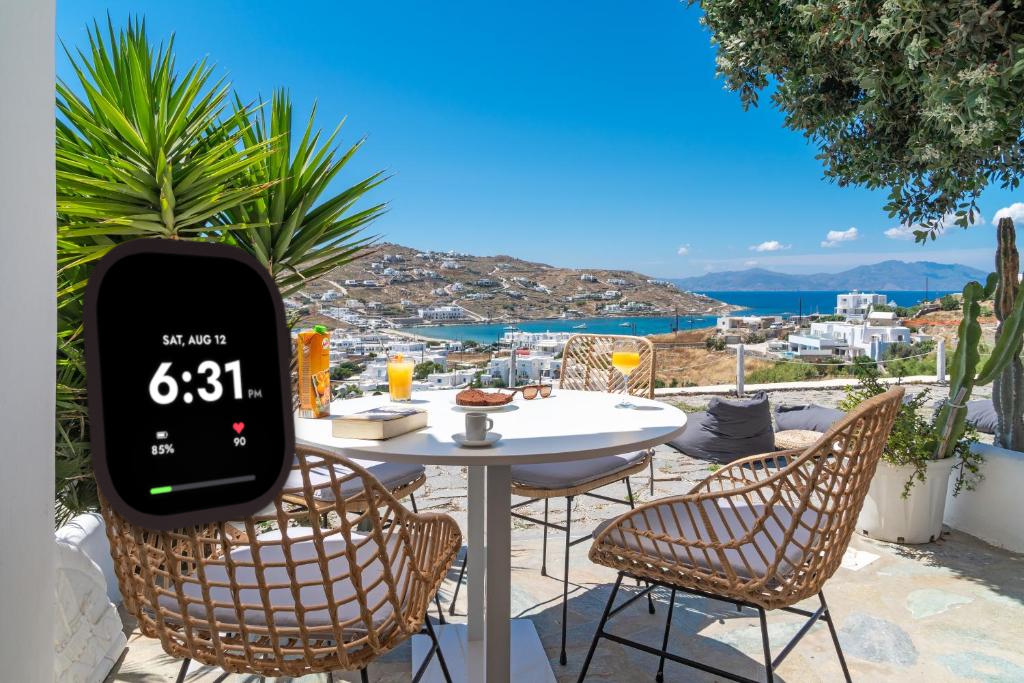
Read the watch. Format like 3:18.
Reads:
6:31
